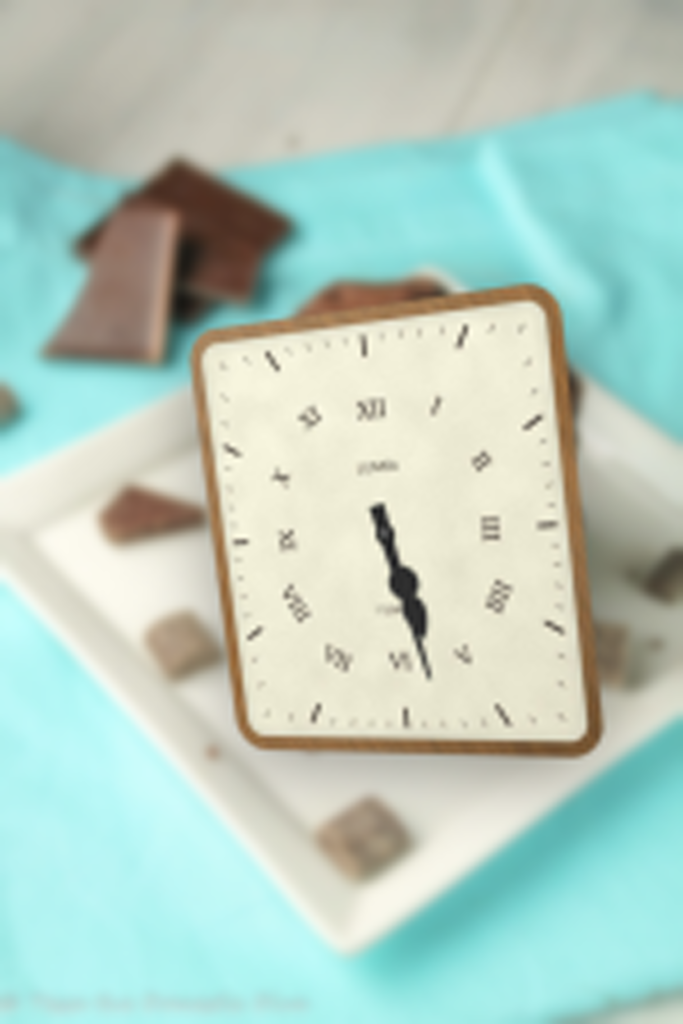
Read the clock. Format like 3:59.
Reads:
5:28
